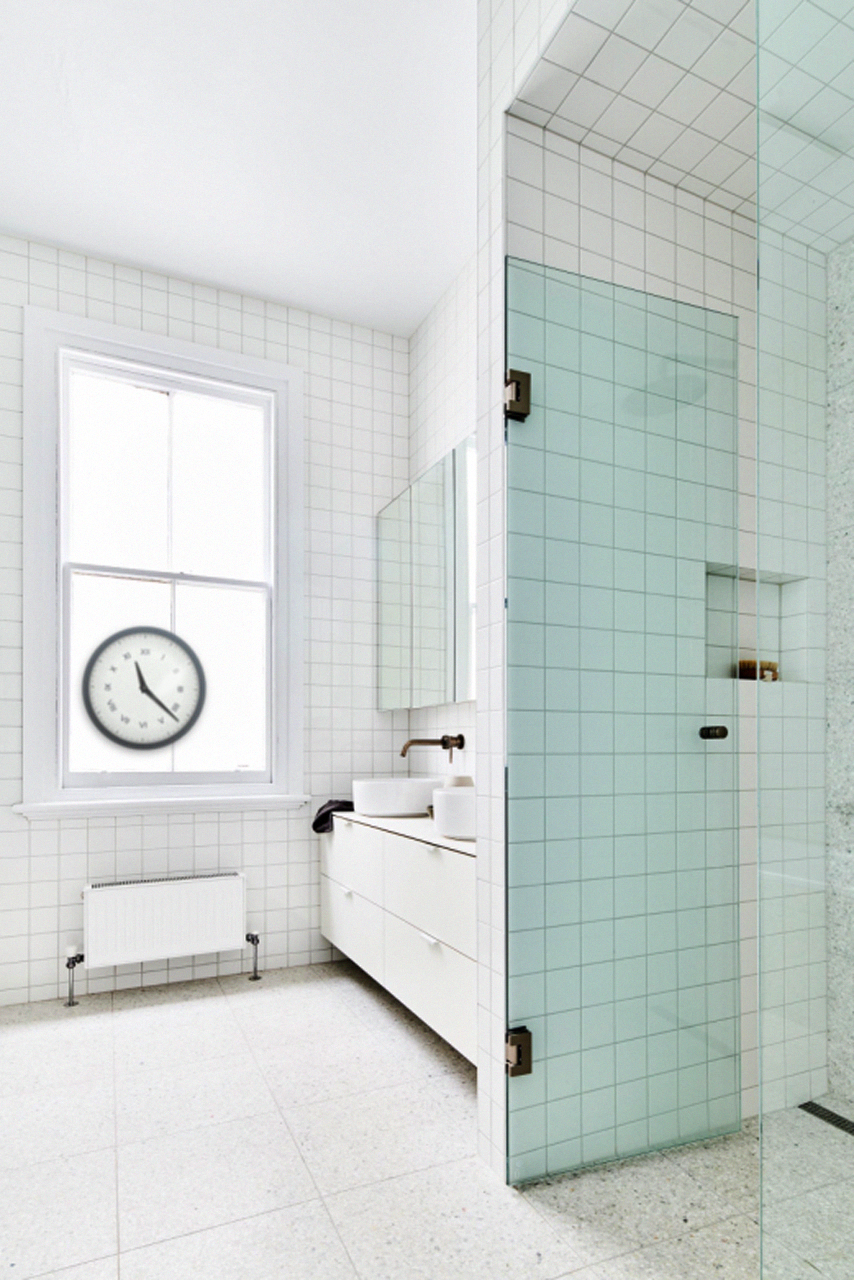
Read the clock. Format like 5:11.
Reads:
11:22
